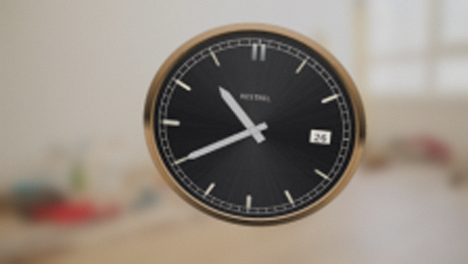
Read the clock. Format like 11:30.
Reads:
10:40
